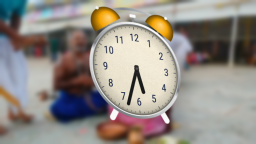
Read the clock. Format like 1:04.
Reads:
5:33
